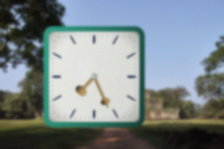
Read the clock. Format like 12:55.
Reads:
7:26
